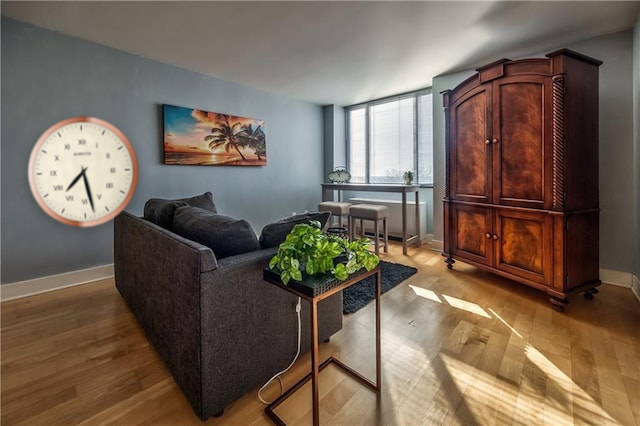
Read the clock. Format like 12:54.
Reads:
7:28
